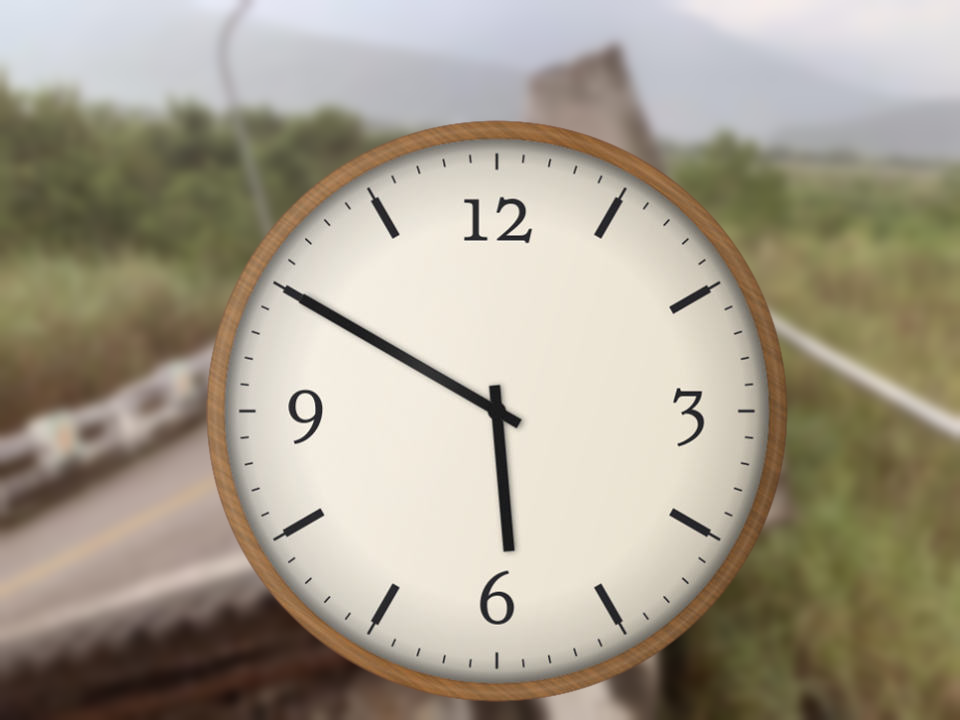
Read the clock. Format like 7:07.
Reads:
5:50
